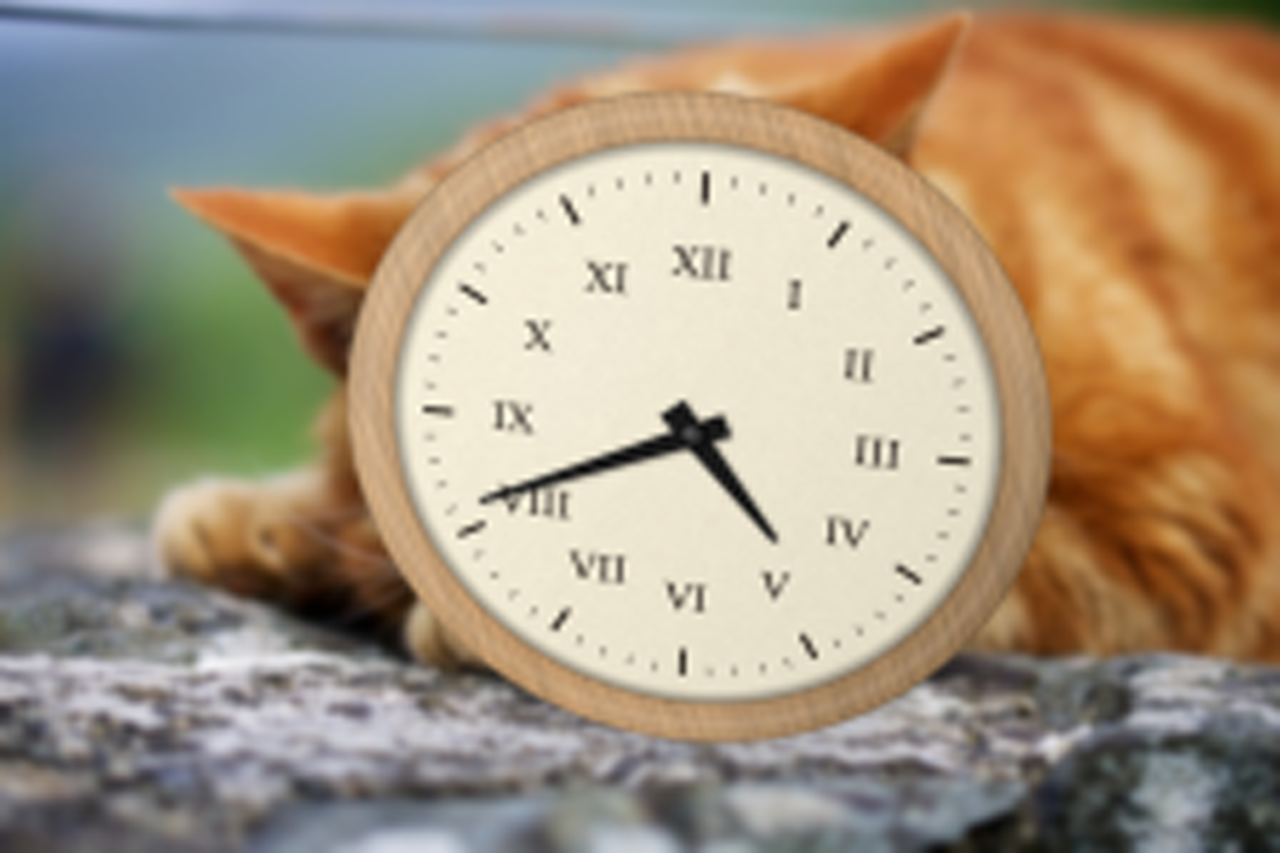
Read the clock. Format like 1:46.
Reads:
4:41
